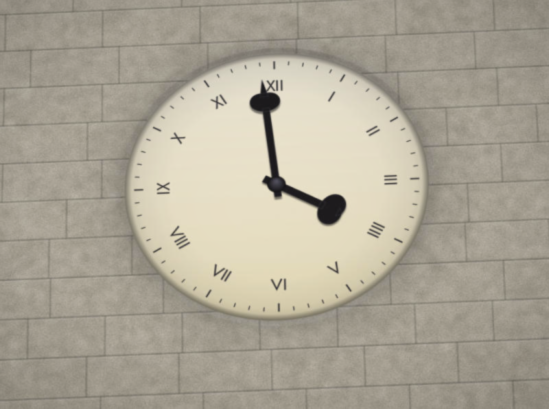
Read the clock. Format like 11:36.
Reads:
3:59
